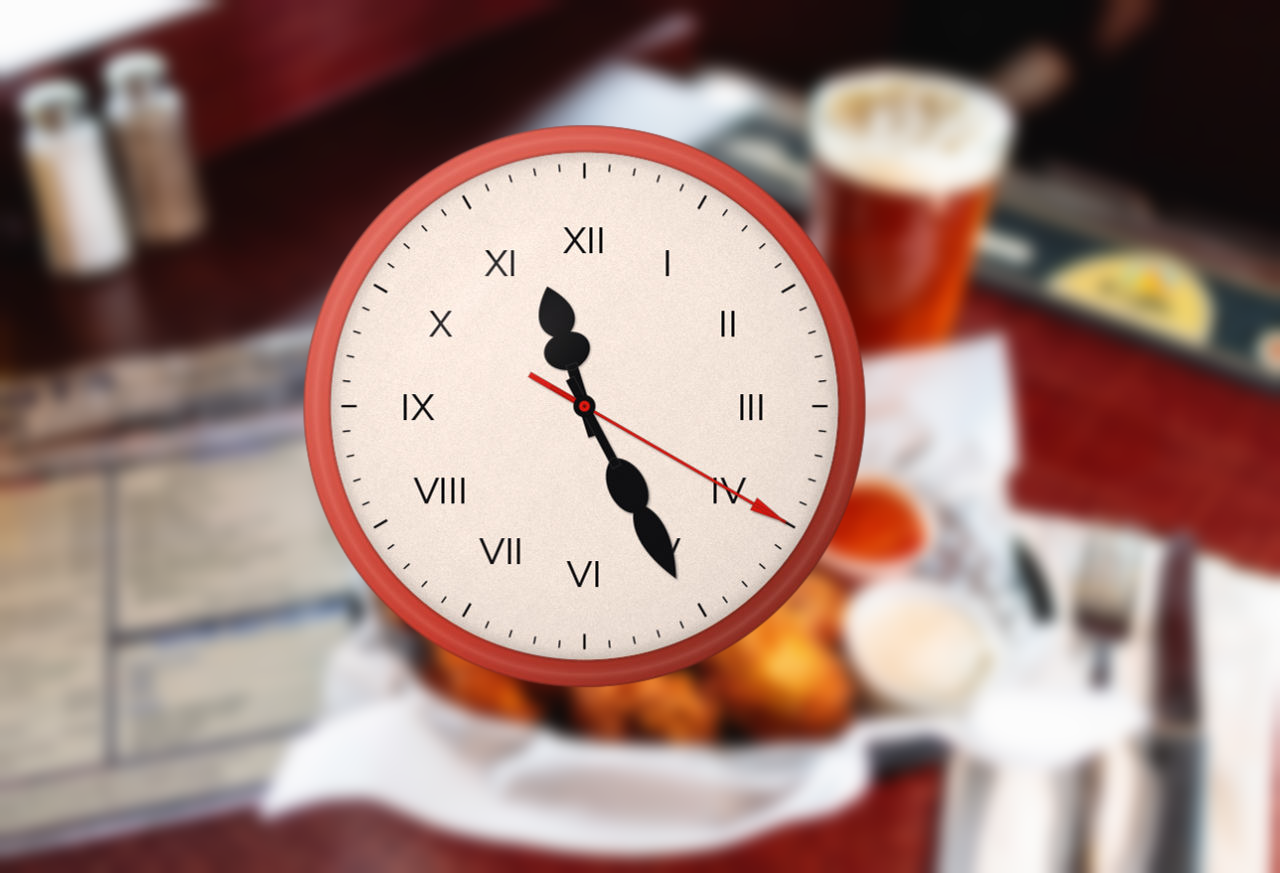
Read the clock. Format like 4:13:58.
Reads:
11:25:20
